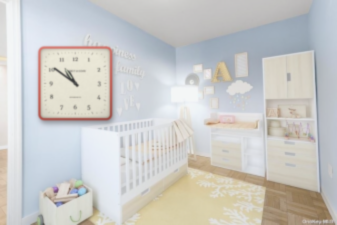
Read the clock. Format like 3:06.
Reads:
10:51
